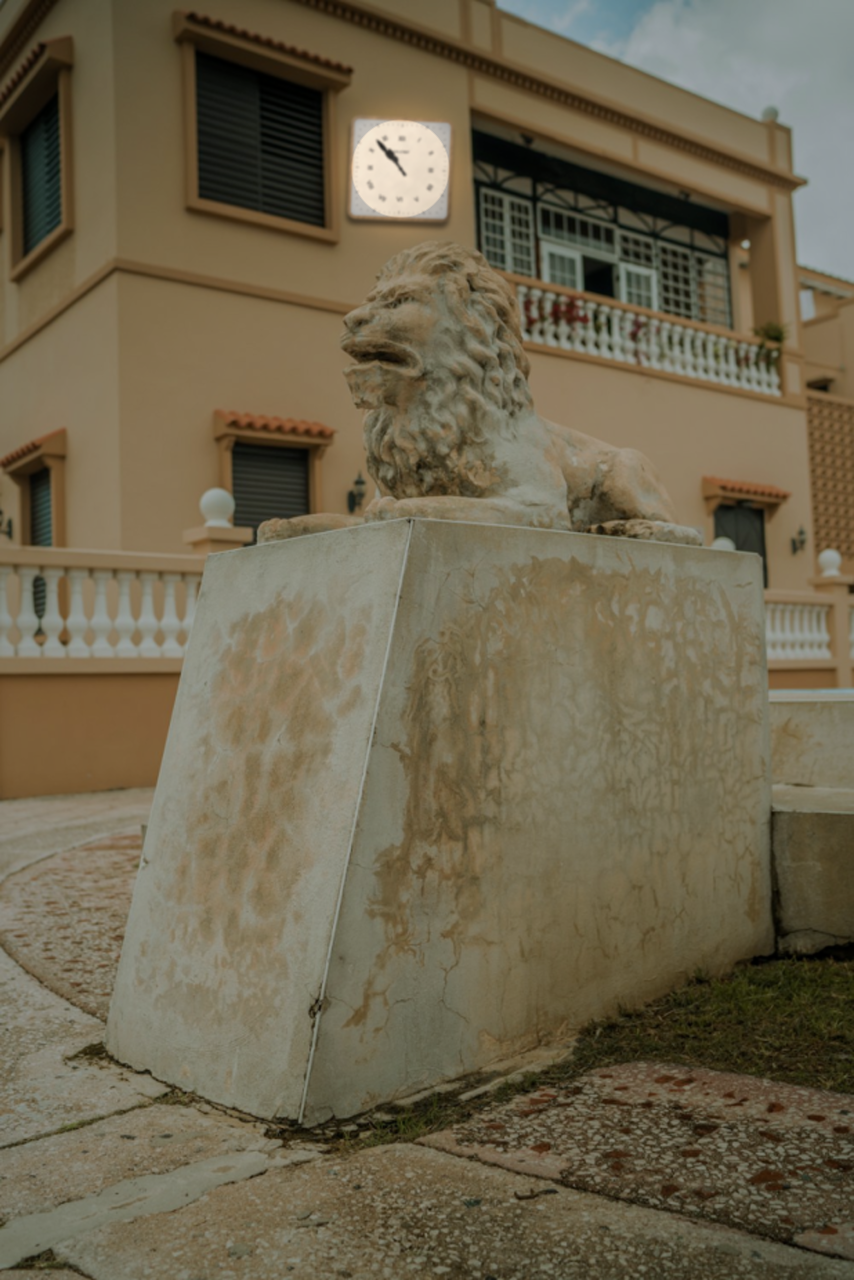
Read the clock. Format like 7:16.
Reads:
10:53
